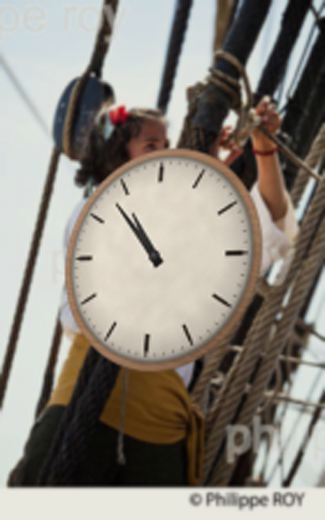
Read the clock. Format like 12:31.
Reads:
10:53
